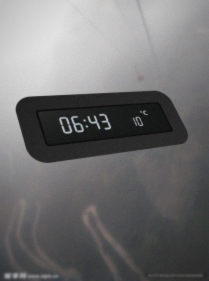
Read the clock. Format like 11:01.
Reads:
6:43
